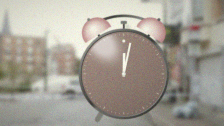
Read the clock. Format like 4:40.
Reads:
12:02
